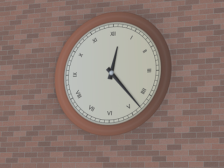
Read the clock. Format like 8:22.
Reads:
12:23
